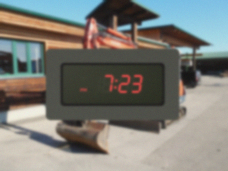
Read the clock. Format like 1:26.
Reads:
7:23
